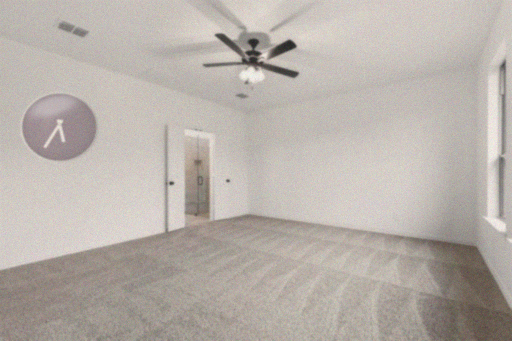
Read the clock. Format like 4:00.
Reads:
5:35
